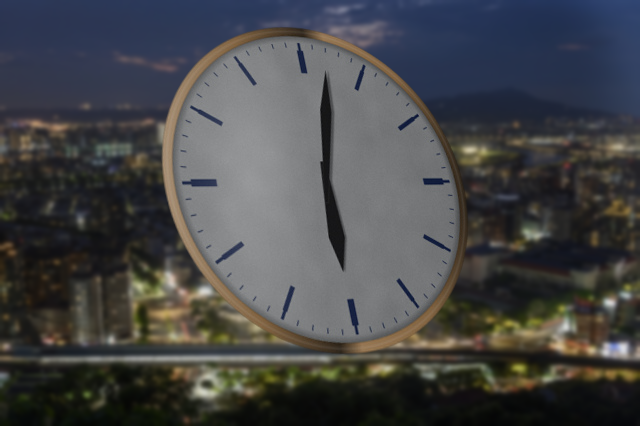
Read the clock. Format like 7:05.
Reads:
6:02
